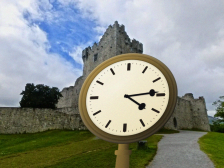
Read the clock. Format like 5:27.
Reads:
4:14
